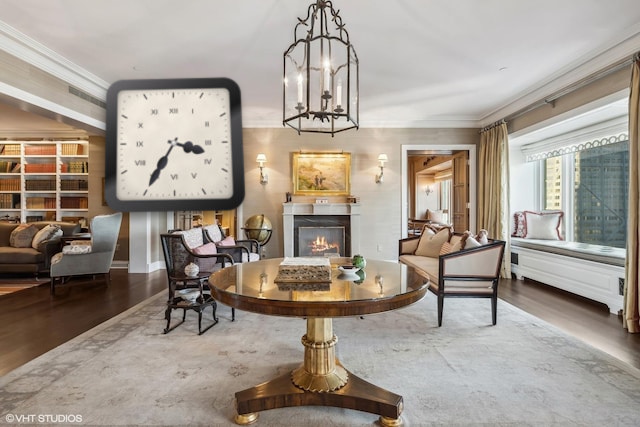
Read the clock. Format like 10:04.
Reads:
3:35
